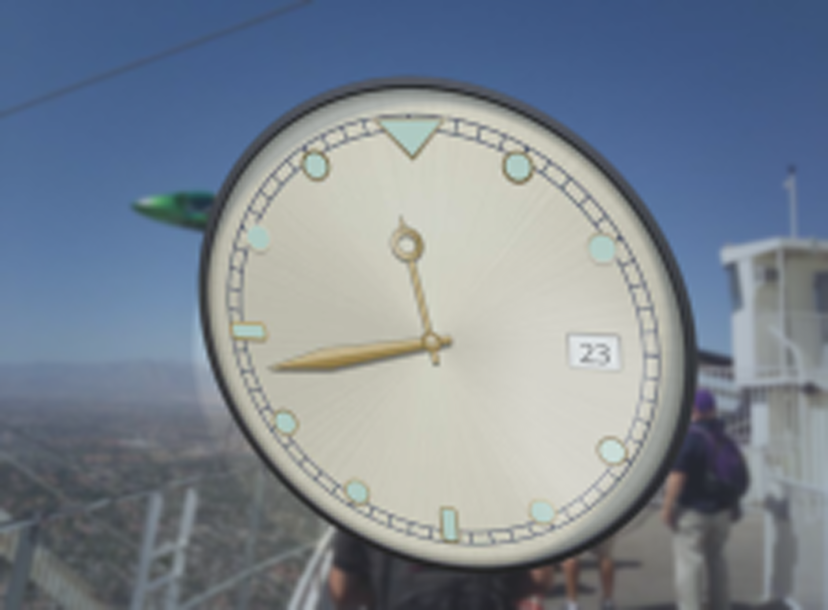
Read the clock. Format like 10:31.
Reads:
11:43
